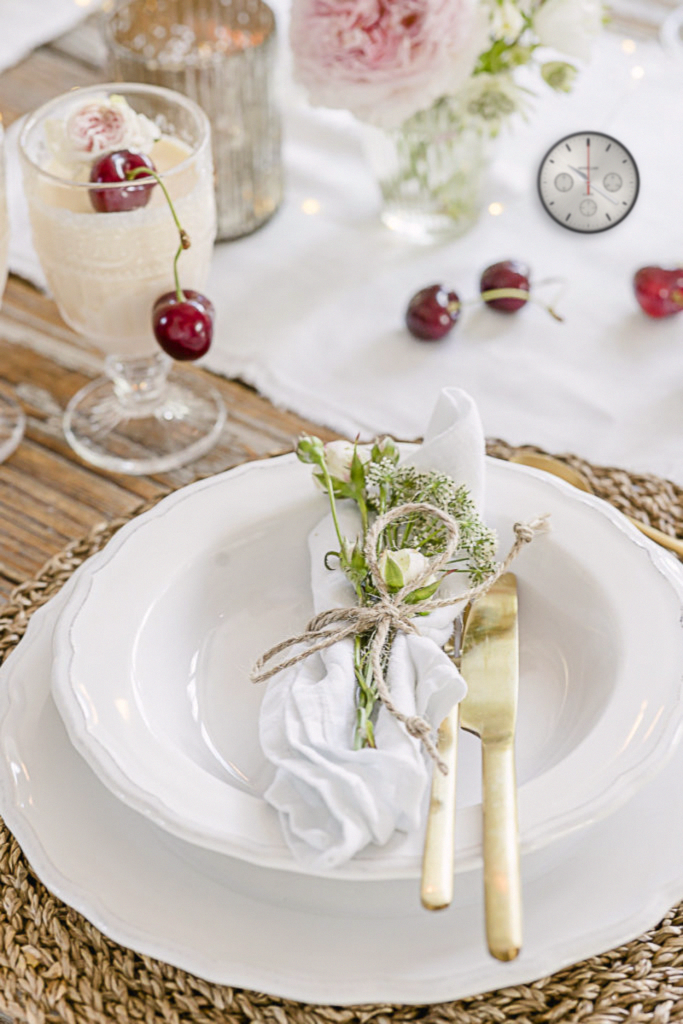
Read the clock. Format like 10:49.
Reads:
10:21
